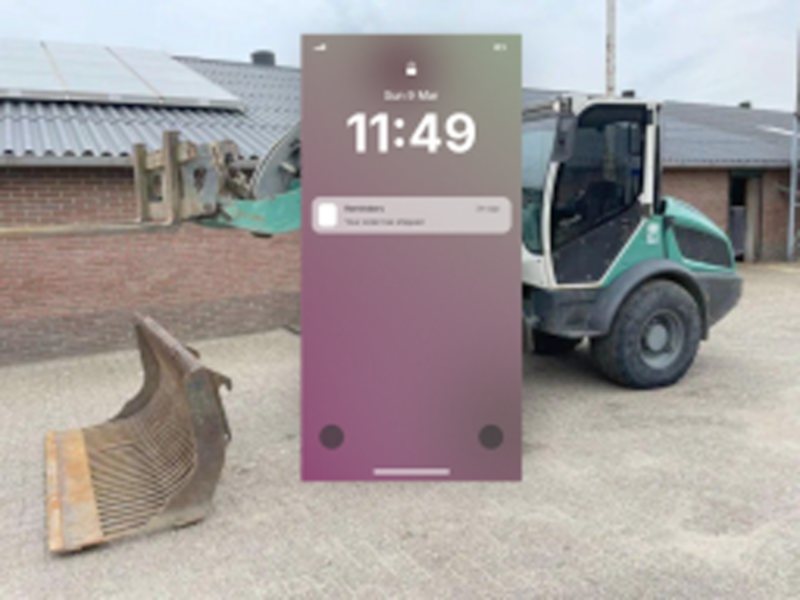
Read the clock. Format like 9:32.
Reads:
11:49
